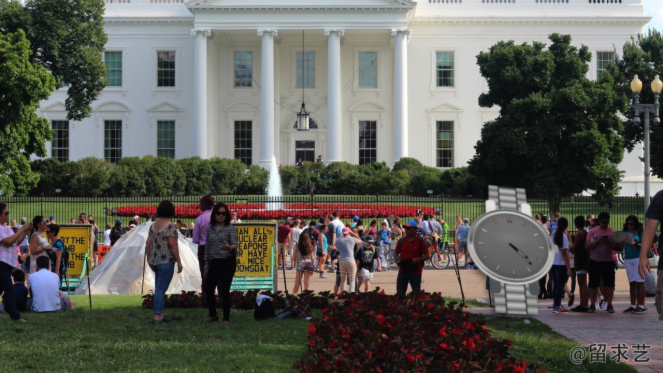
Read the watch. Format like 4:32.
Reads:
4:23
